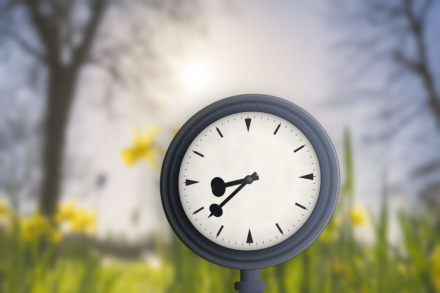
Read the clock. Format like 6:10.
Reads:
8:38
